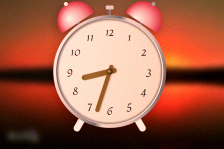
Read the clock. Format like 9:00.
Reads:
8:33
